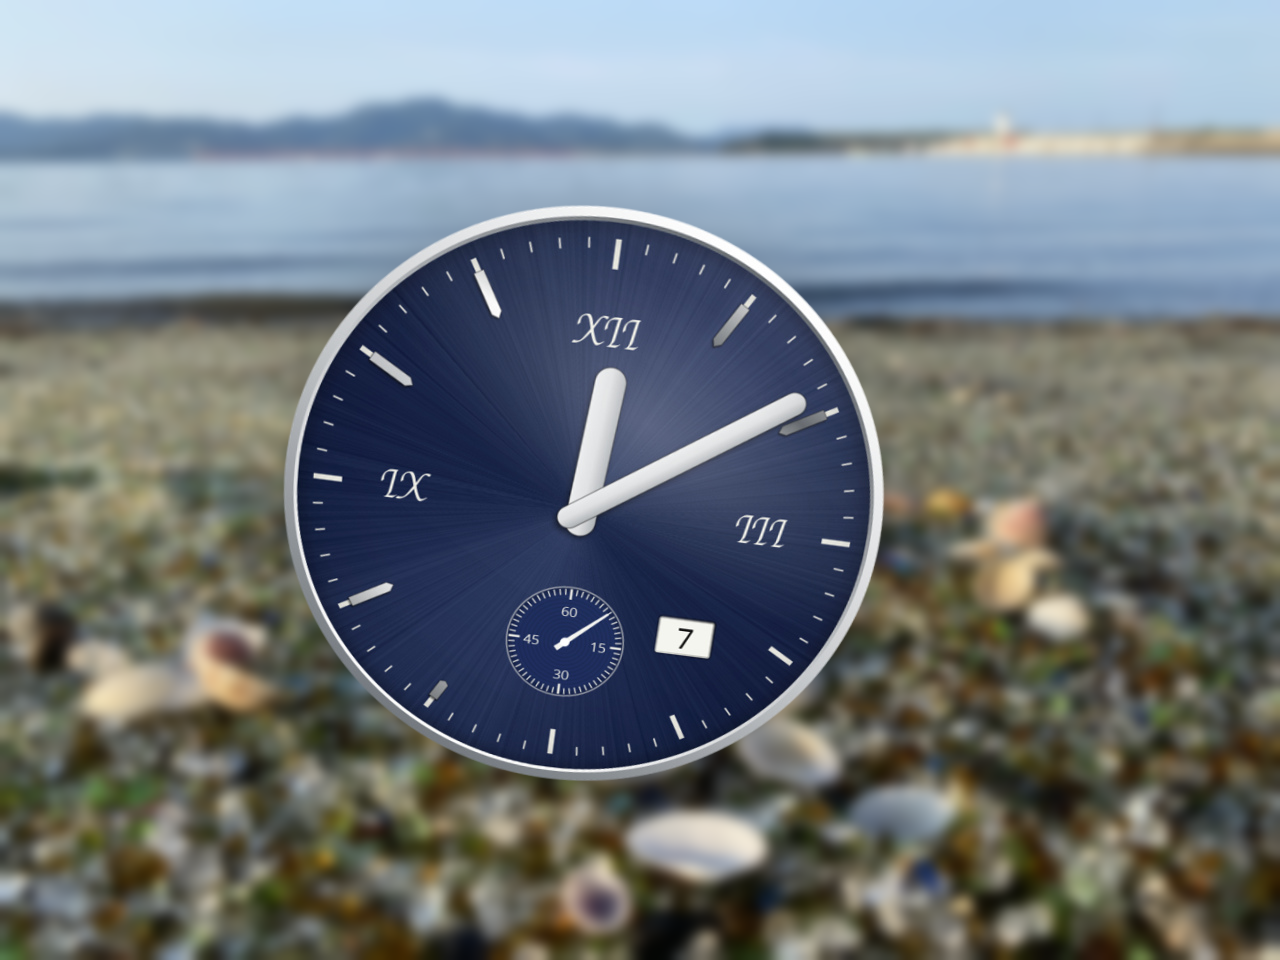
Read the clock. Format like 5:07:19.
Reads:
12:09:08
